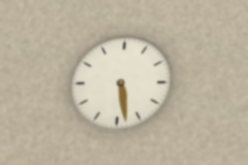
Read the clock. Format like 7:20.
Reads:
5:28
